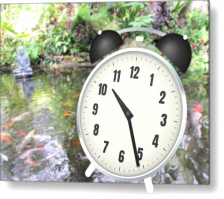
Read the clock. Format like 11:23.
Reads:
10:26
